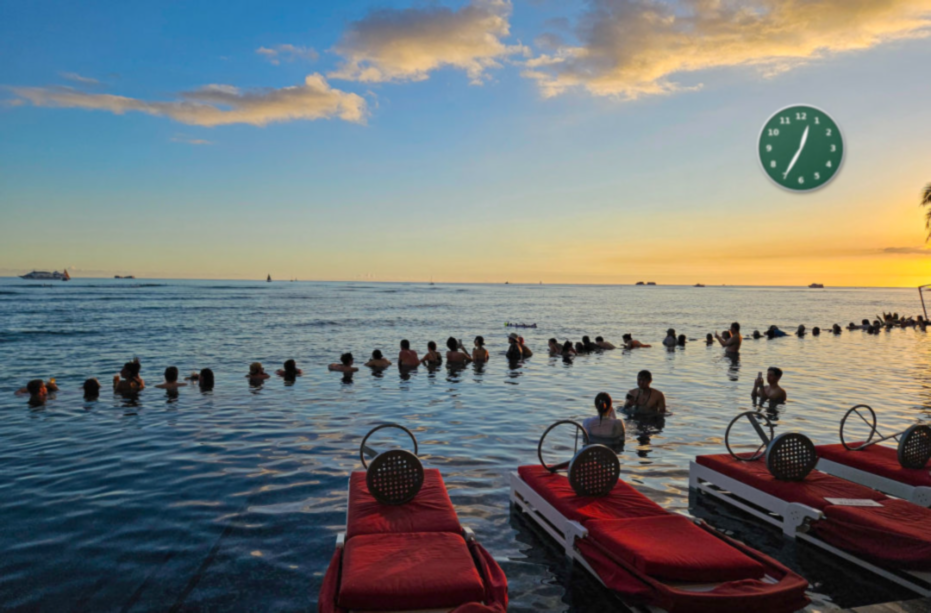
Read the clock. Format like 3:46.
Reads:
12:35
